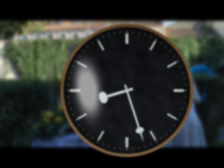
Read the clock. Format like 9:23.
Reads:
8:27
